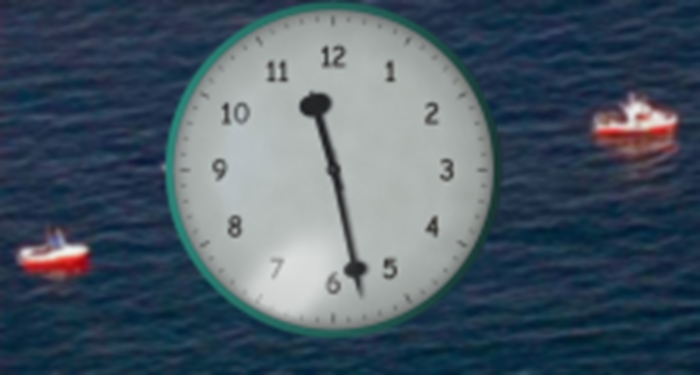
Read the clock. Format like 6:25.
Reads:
11:28
